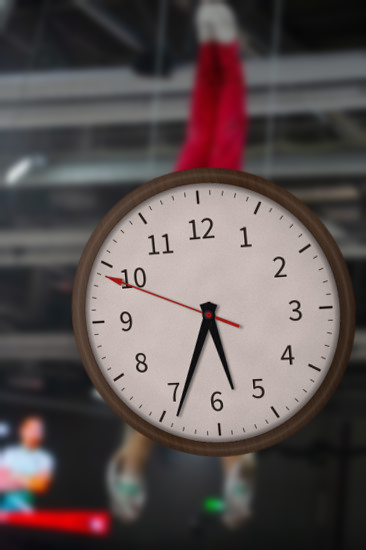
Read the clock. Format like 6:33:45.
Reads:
5:33:49
